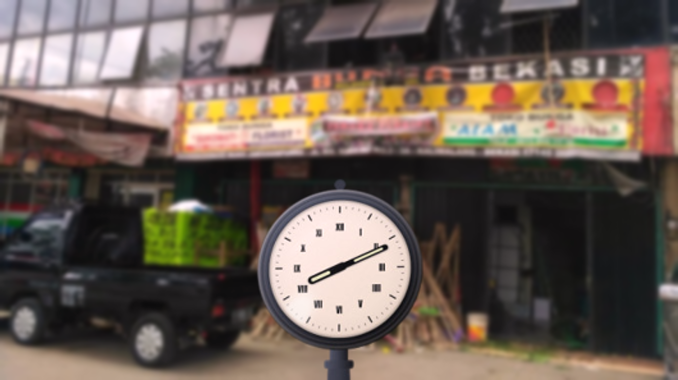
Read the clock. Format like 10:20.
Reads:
8:11
